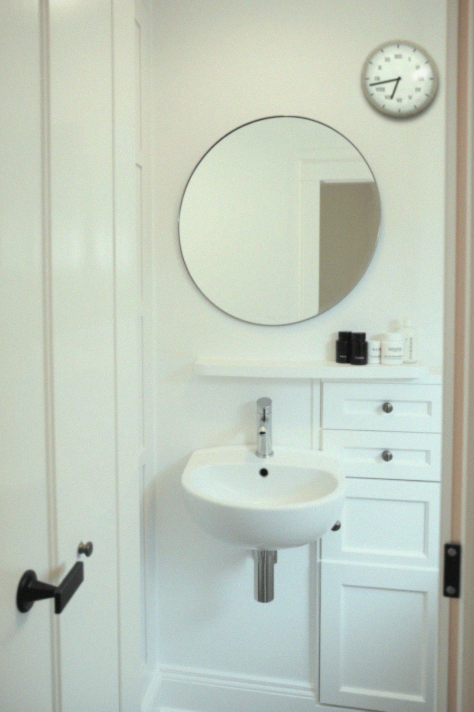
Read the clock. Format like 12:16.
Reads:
6:43
